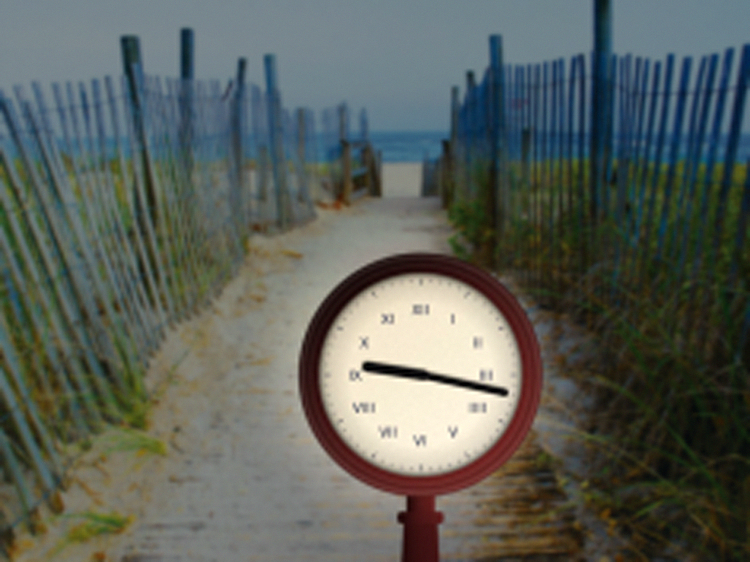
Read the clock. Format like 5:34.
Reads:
9:17
